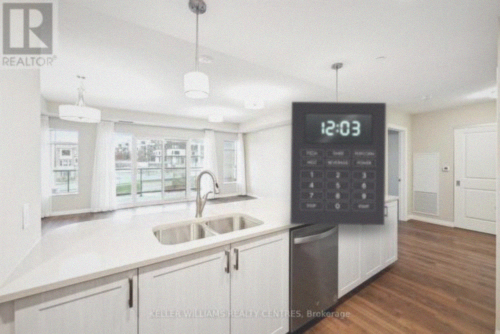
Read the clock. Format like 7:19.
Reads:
12:03
